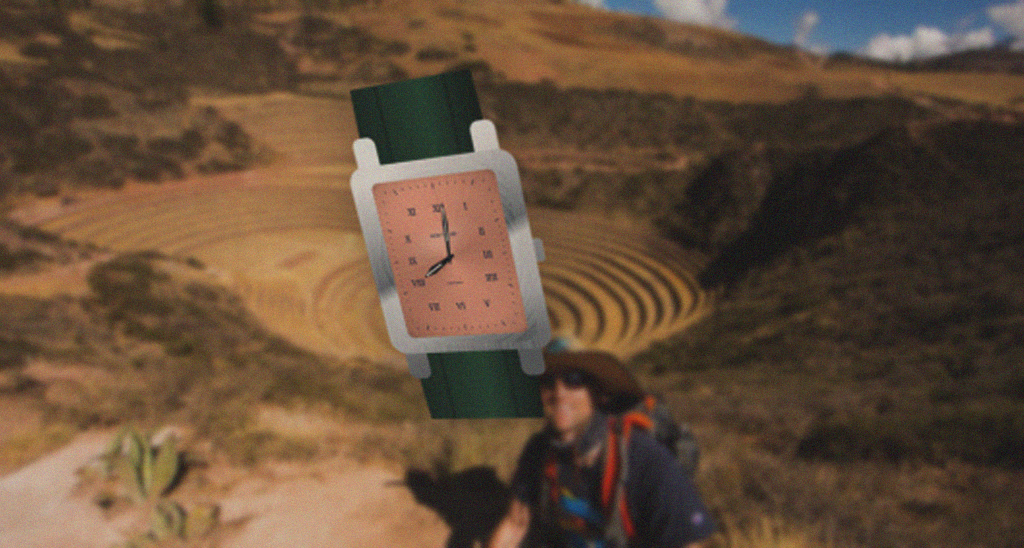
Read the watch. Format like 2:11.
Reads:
8:01
